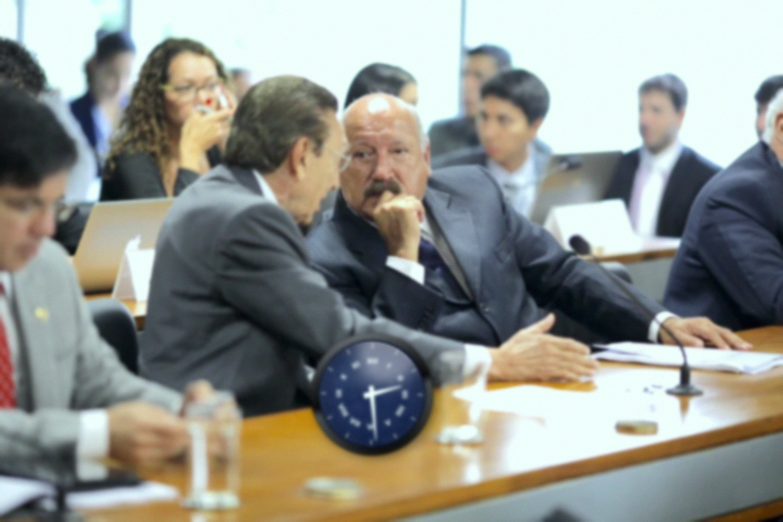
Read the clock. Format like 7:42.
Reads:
2:29
